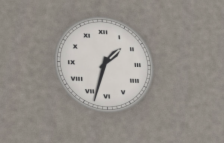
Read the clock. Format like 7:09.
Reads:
1:33
